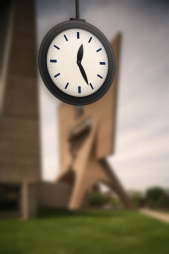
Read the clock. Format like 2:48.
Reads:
12:26
